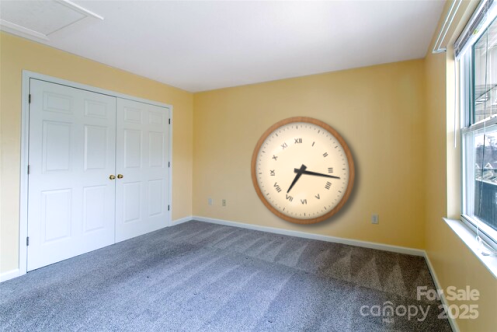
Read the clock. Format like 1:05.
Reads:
7:17
